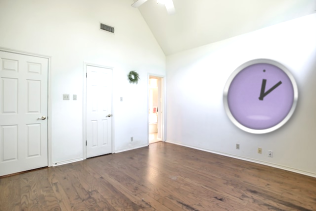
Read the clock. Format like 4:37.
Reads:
12:08
